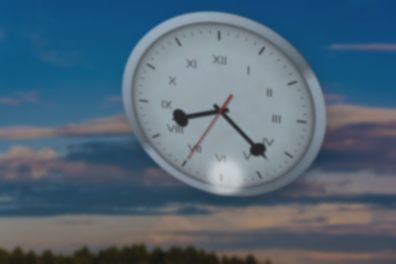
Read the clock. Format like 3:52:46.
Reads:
8:22:35
